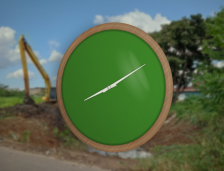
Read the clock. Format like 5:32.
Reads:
8:10
